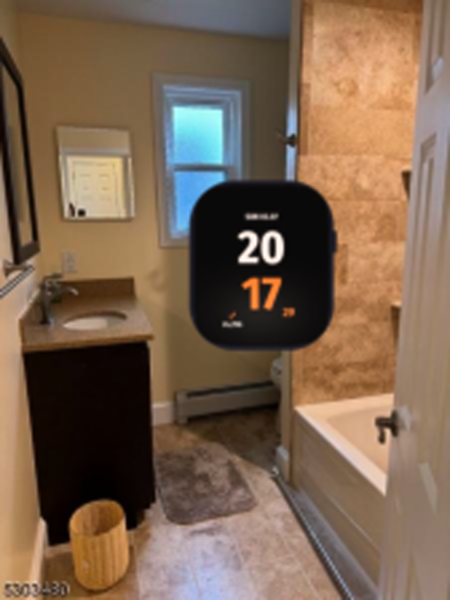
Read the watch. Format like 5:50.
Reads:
20:17
